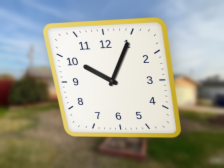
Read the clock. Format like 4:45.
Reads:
10:05
